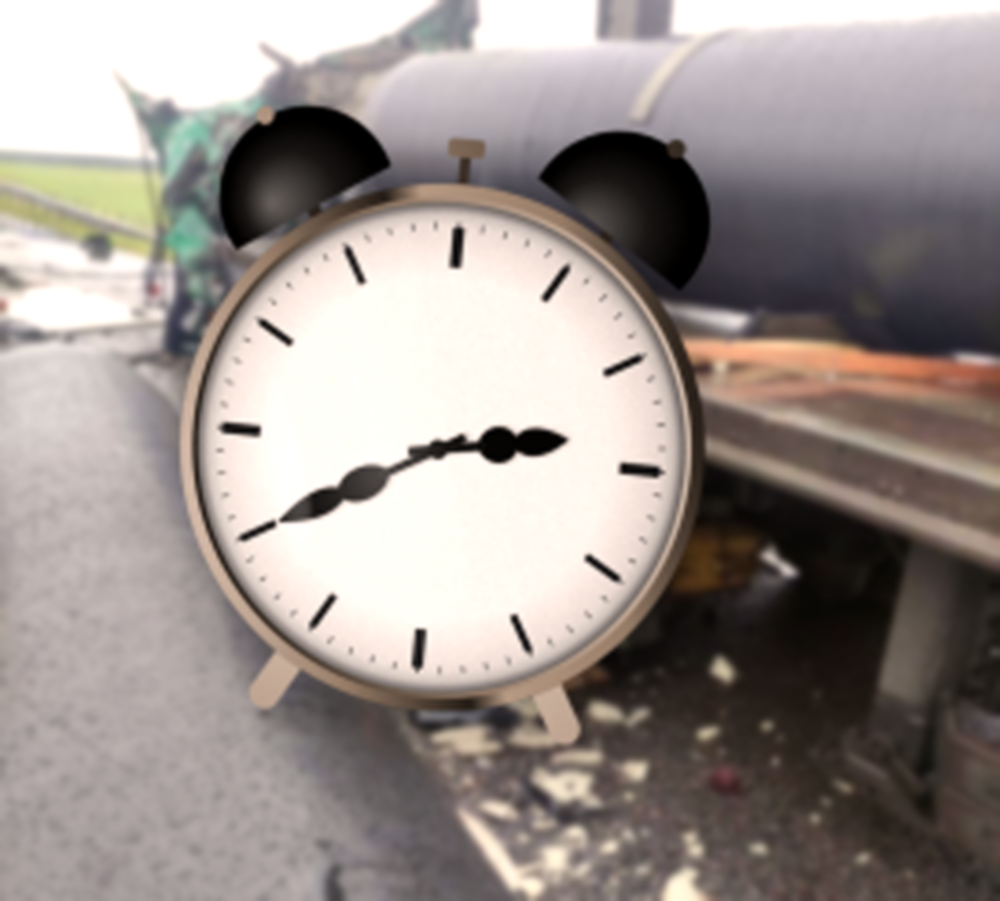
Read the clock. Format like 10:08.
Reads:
2:40
